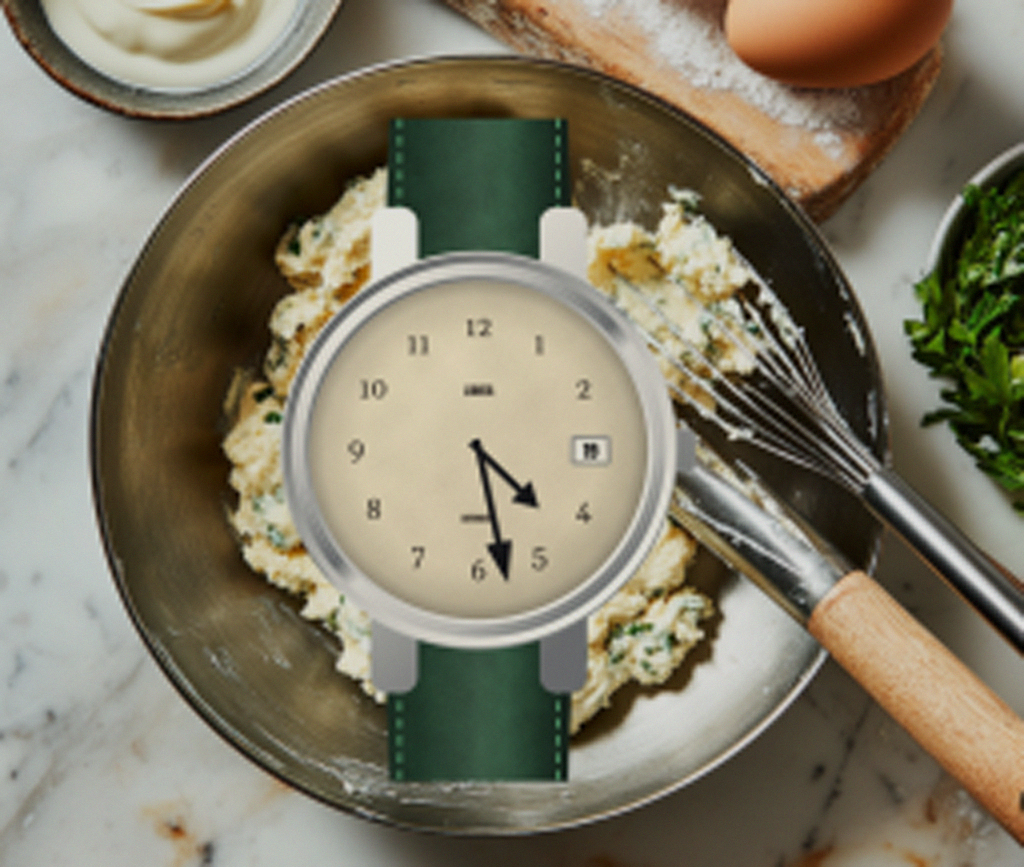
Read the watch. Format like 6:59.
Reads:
4:28
